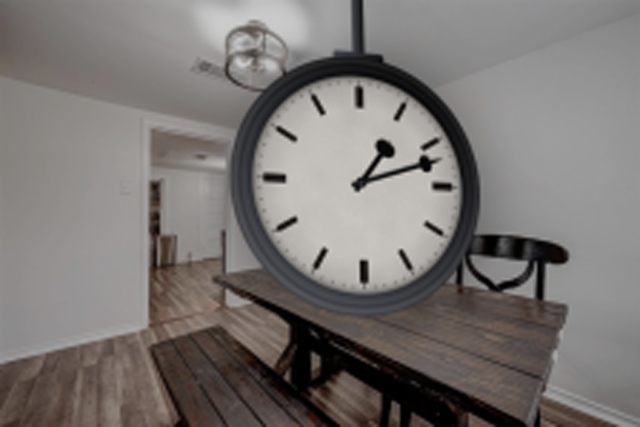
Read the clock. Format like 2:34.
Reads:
1:12
